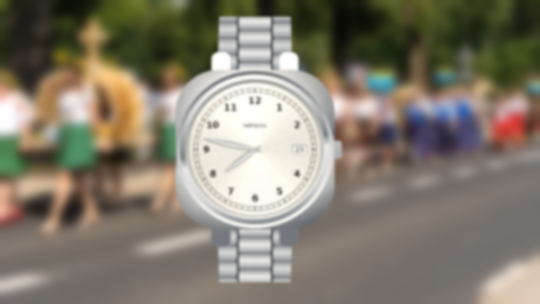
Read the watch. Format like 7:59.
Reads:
7:47
